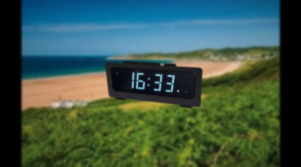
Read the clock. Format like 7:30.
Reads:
16:33
